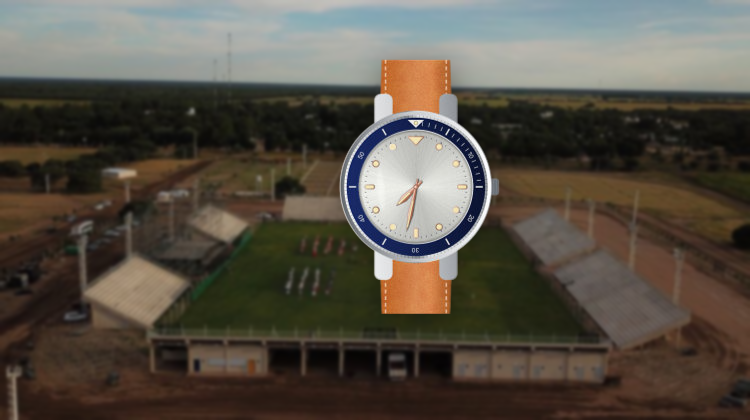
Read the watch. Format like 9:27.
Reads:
7:32
